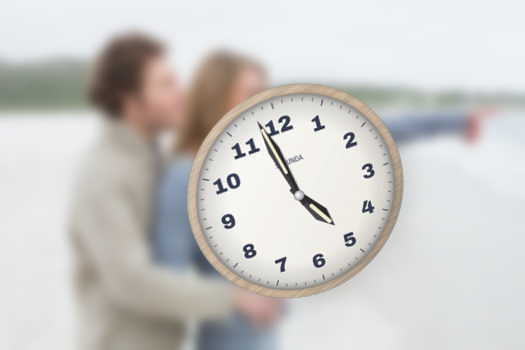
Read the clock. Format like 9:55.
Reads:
4:58
